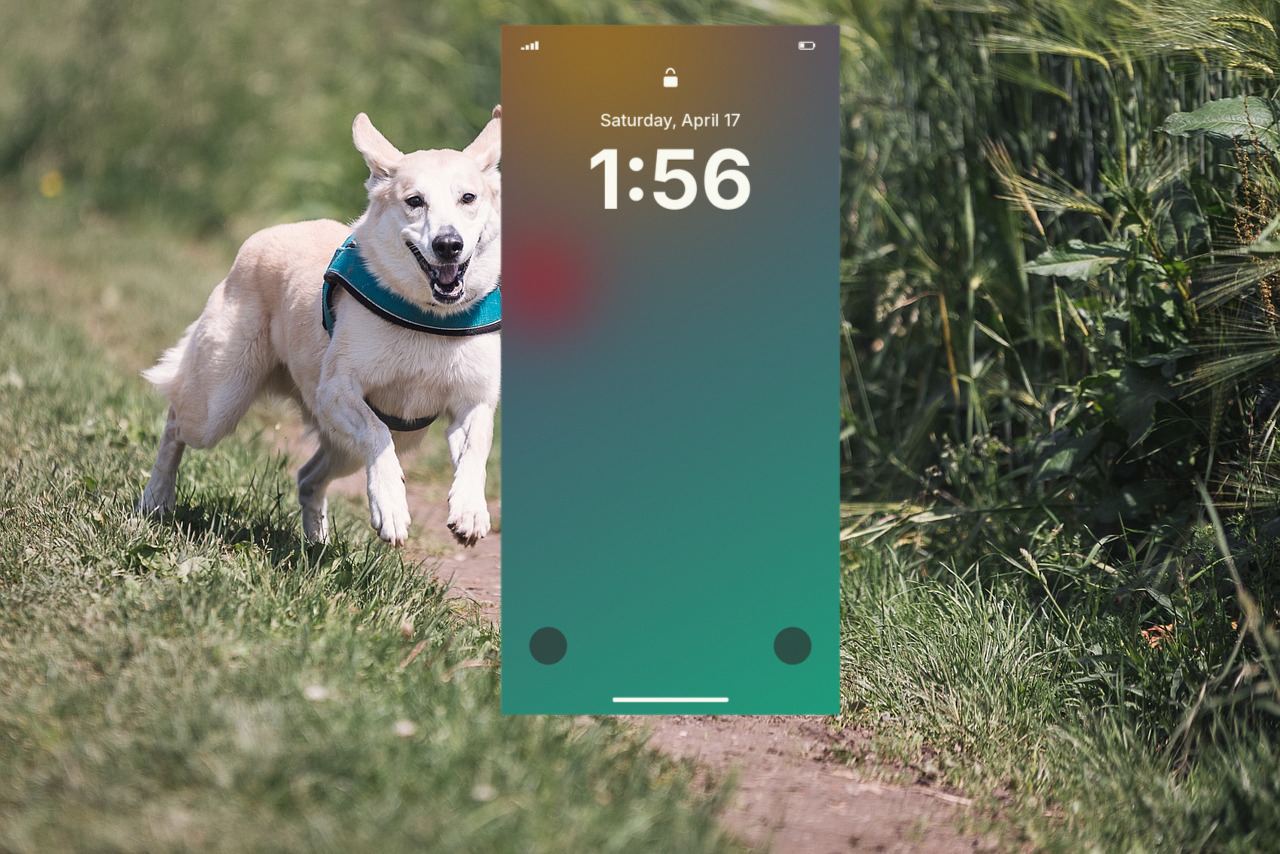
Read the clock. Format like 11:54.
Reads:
1:56
